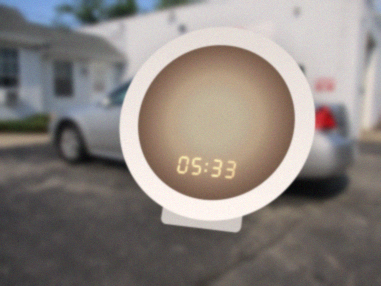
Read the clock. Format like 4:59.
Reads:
5:33
